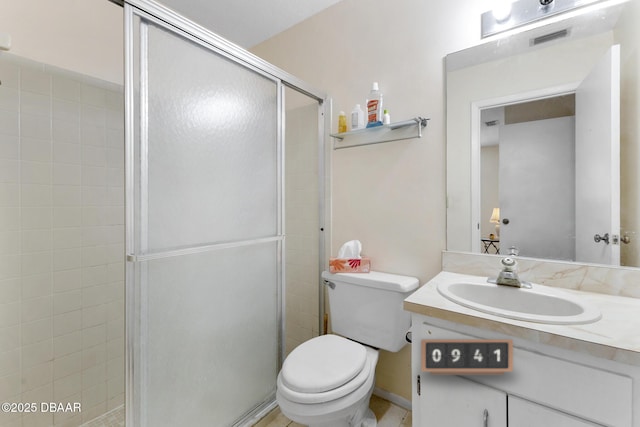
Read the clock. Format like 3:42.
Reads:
9:41
